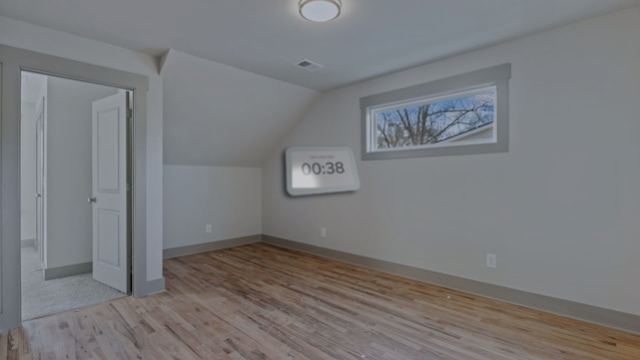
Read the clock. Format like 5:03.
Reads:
0:38
